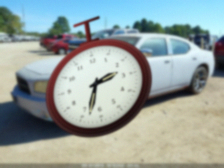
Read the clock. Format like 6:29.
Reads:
2:33
